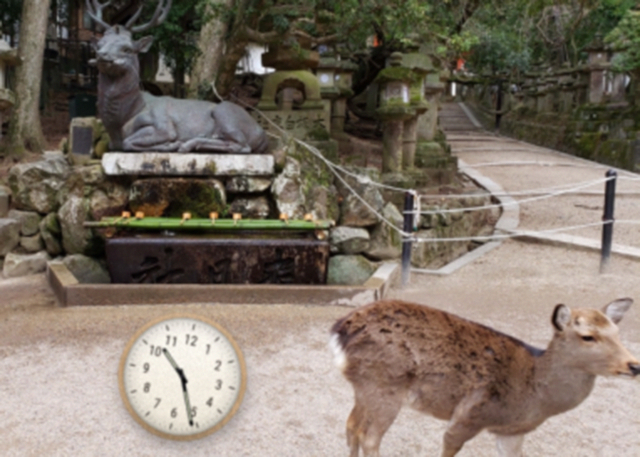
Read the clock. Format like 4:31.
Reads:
10:26
